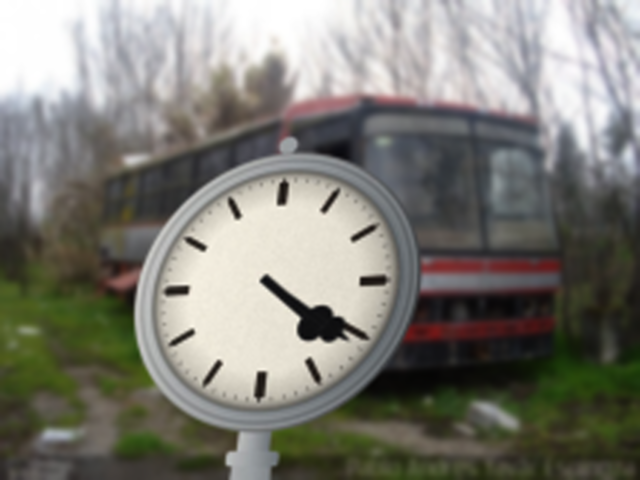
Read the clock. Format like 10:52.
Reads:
4:21
